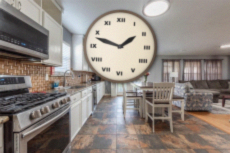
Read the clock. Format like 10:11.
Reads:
1:48
